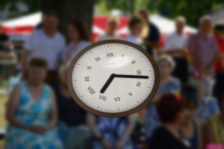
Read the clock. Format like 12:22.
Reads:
7:17
